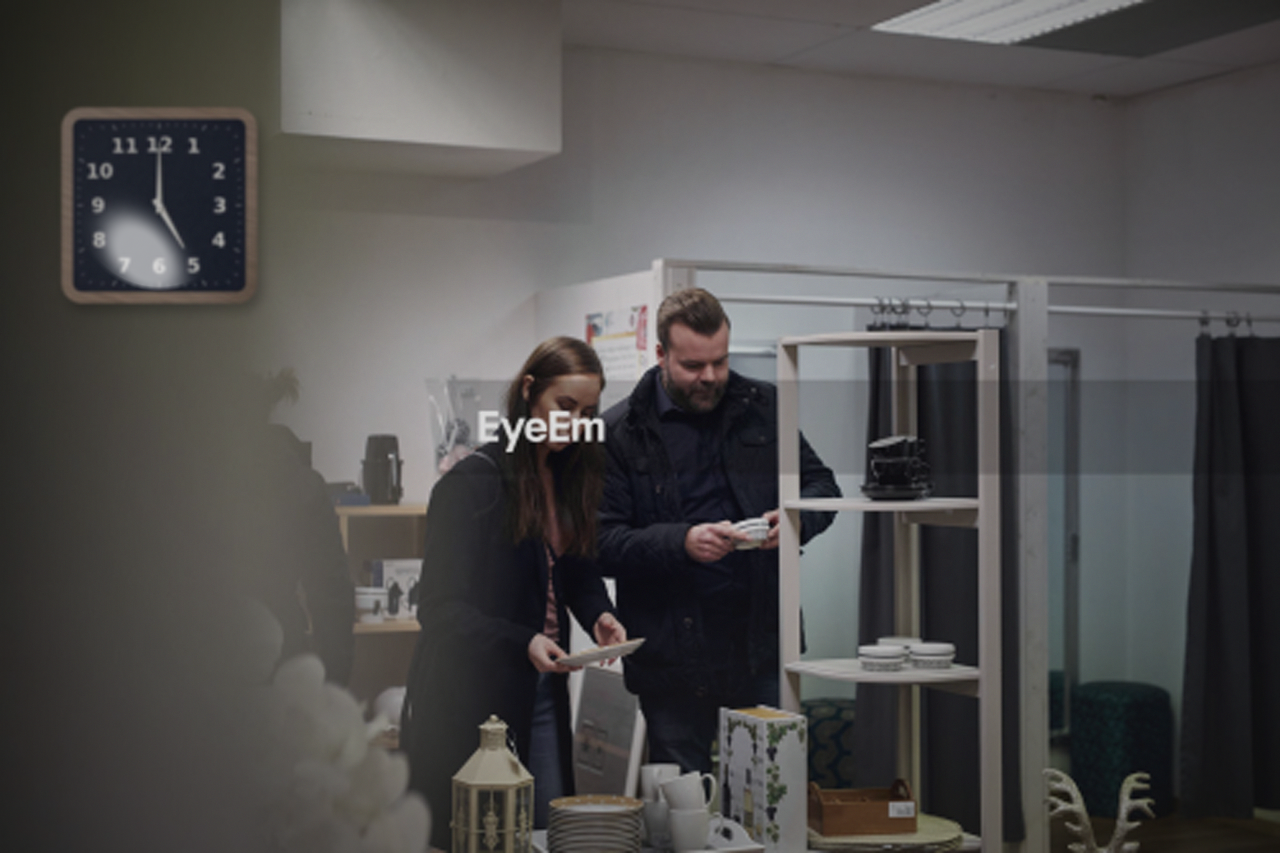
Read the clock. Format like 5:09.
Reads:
5:00
